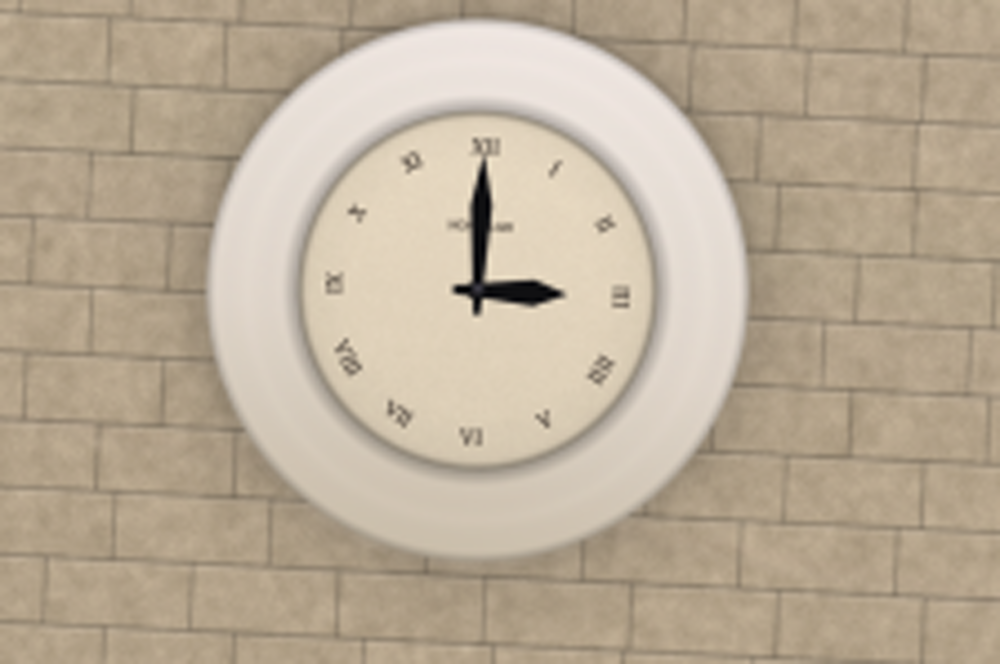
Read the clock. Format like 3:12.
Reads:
3:00
